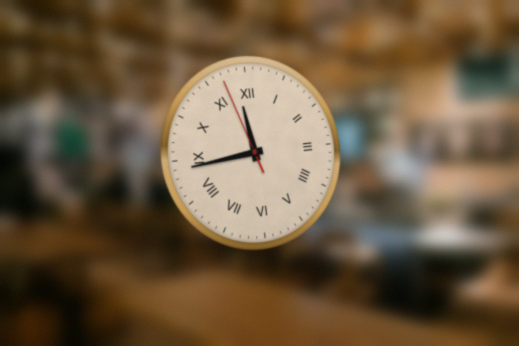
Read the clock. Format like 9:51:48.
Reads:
11:43:57
